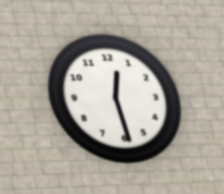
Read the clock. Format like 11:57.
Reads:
12:29
